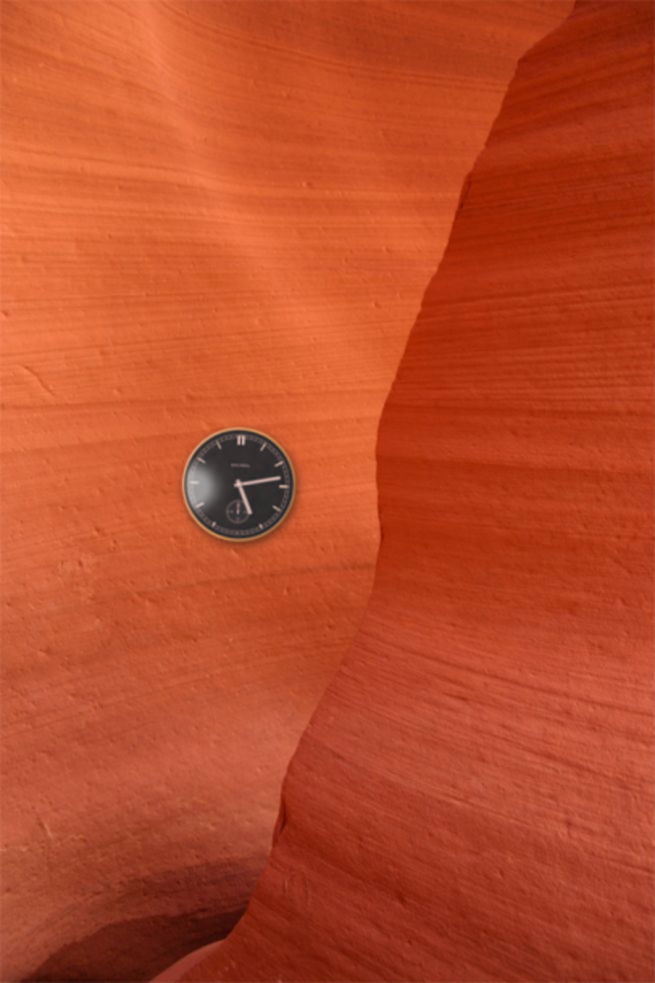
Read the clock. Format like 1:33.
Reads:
5:13
